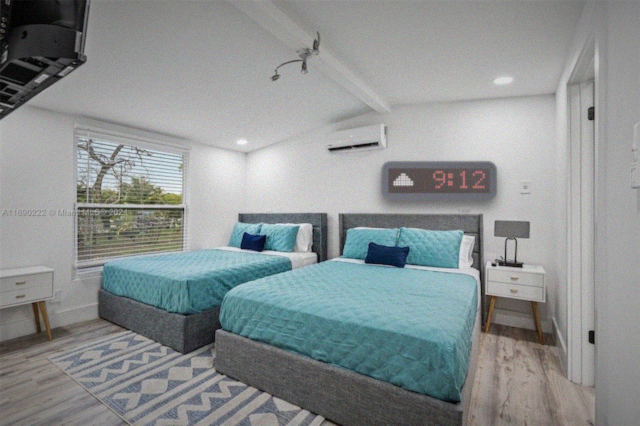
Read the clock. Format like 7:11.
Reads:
9:12
